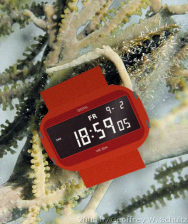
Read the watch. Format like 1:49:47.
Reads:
18:59:05
